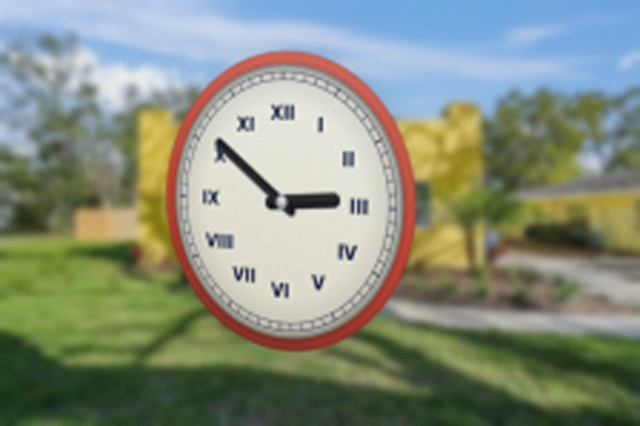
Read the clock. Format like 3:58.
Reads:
2:51
